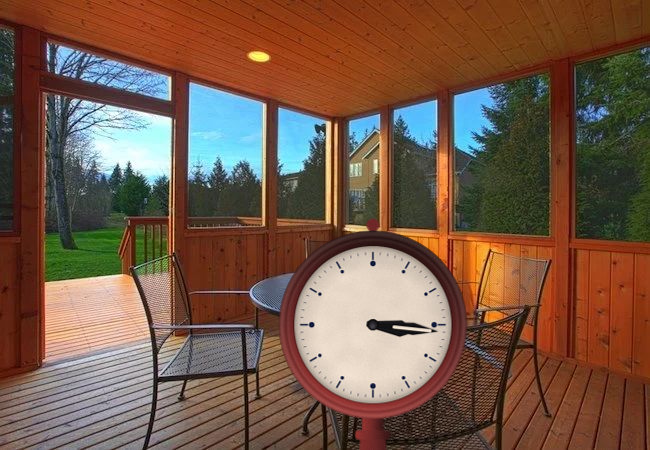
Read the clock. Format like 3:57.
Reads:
3:16
